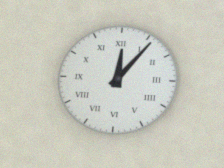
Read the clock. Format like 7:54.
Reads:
12:06
